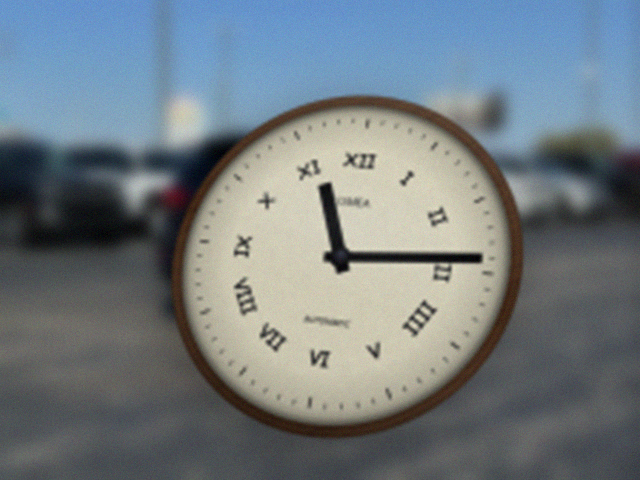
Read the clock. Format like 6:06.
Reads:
11:14
